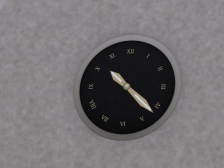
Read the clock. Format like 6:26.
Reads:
10:22
